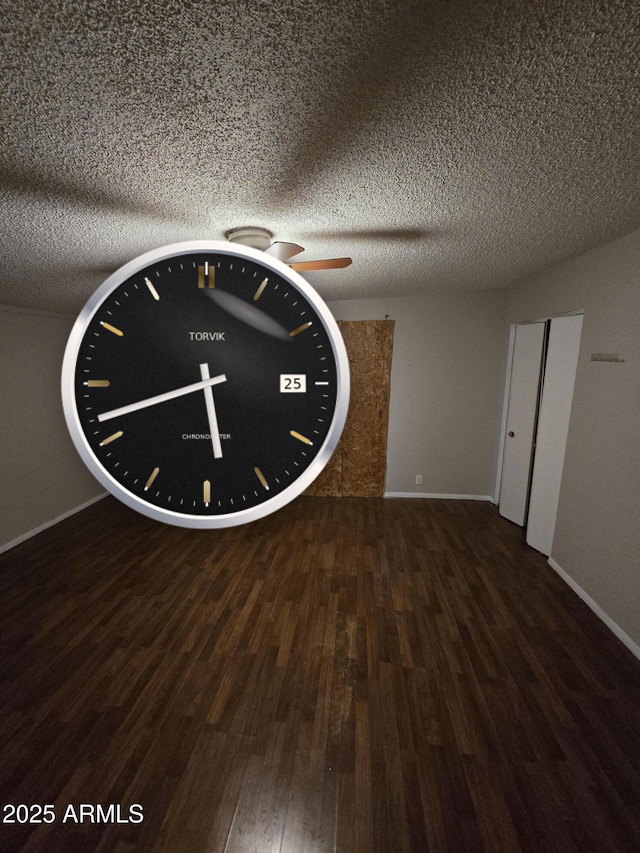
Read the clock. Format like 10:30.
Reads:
5:42
